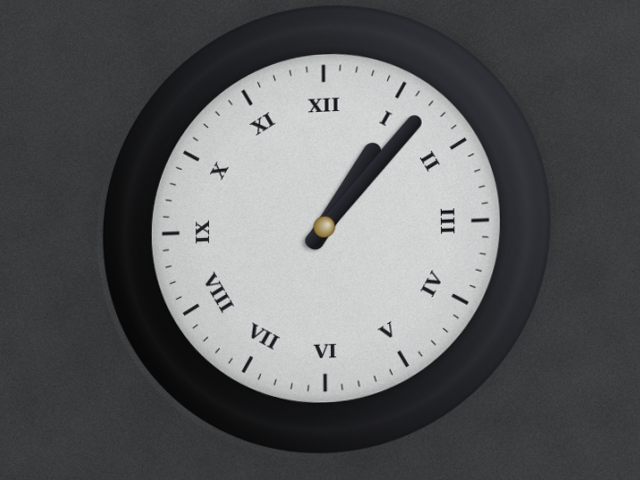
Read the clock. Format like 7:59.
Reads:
1:07
